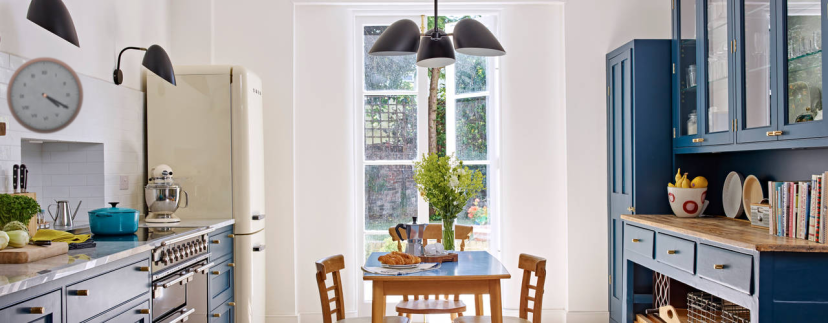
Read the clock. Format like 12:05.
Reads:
4:20
